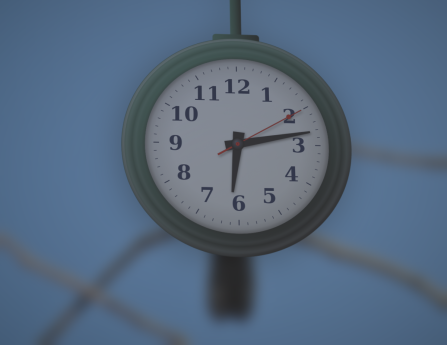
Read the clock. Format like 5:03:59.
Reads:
6:13:10
